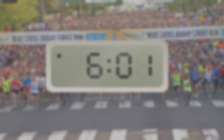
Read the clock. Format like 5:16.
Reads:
6:01
